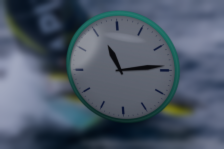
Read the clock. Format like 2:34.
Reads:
11:14
